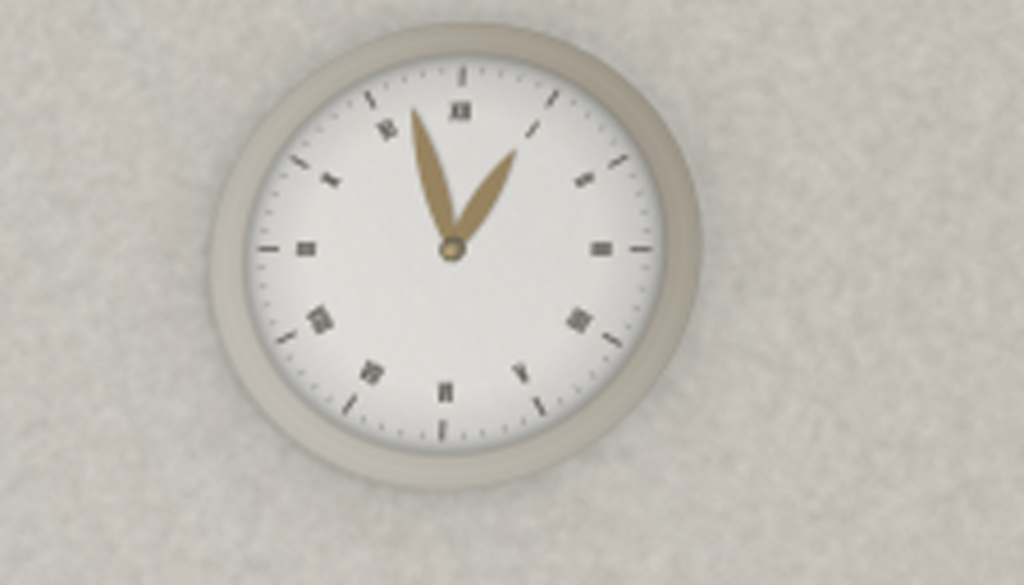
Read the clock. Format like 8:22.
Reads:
12:57
